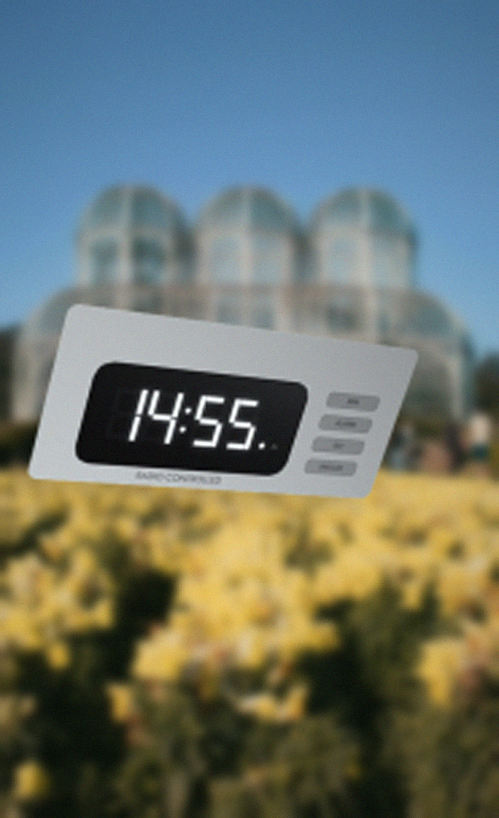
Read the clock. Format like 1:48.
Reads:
14:55
